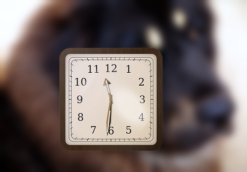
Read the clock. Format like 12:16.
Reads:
11:31
